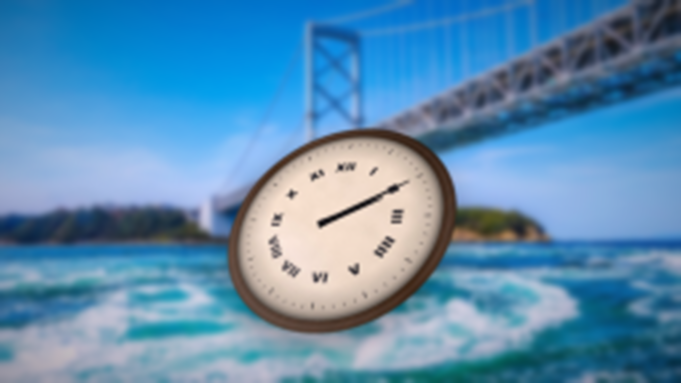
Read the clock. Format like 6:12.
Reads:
2:10
